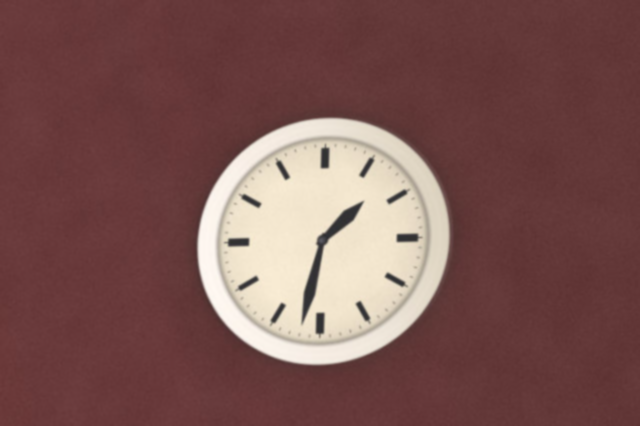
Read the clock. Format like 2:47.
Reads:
1:32
